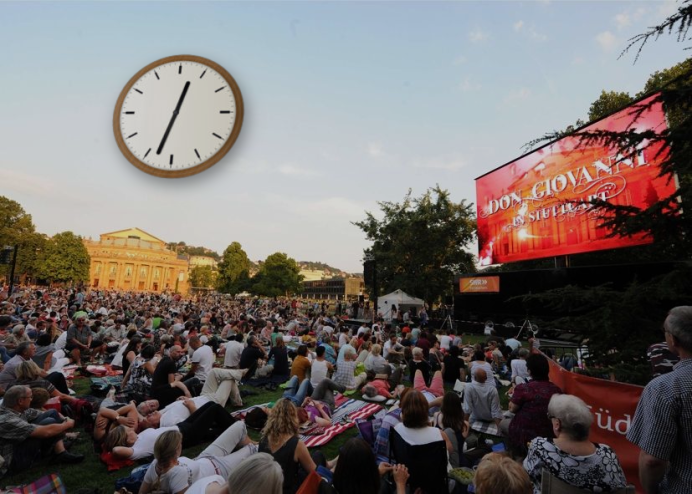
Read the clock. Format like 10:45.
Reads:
12:33
